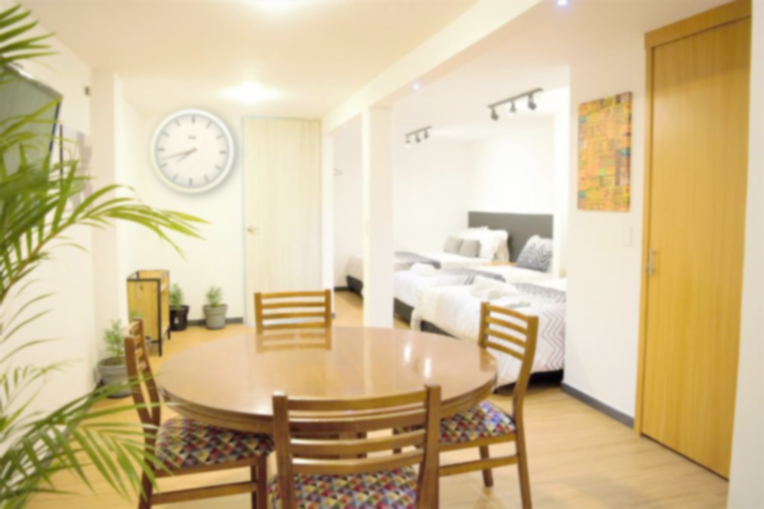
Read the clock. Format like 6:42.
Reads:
7:42
